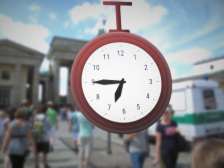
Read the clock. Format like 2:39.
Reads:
6:45
